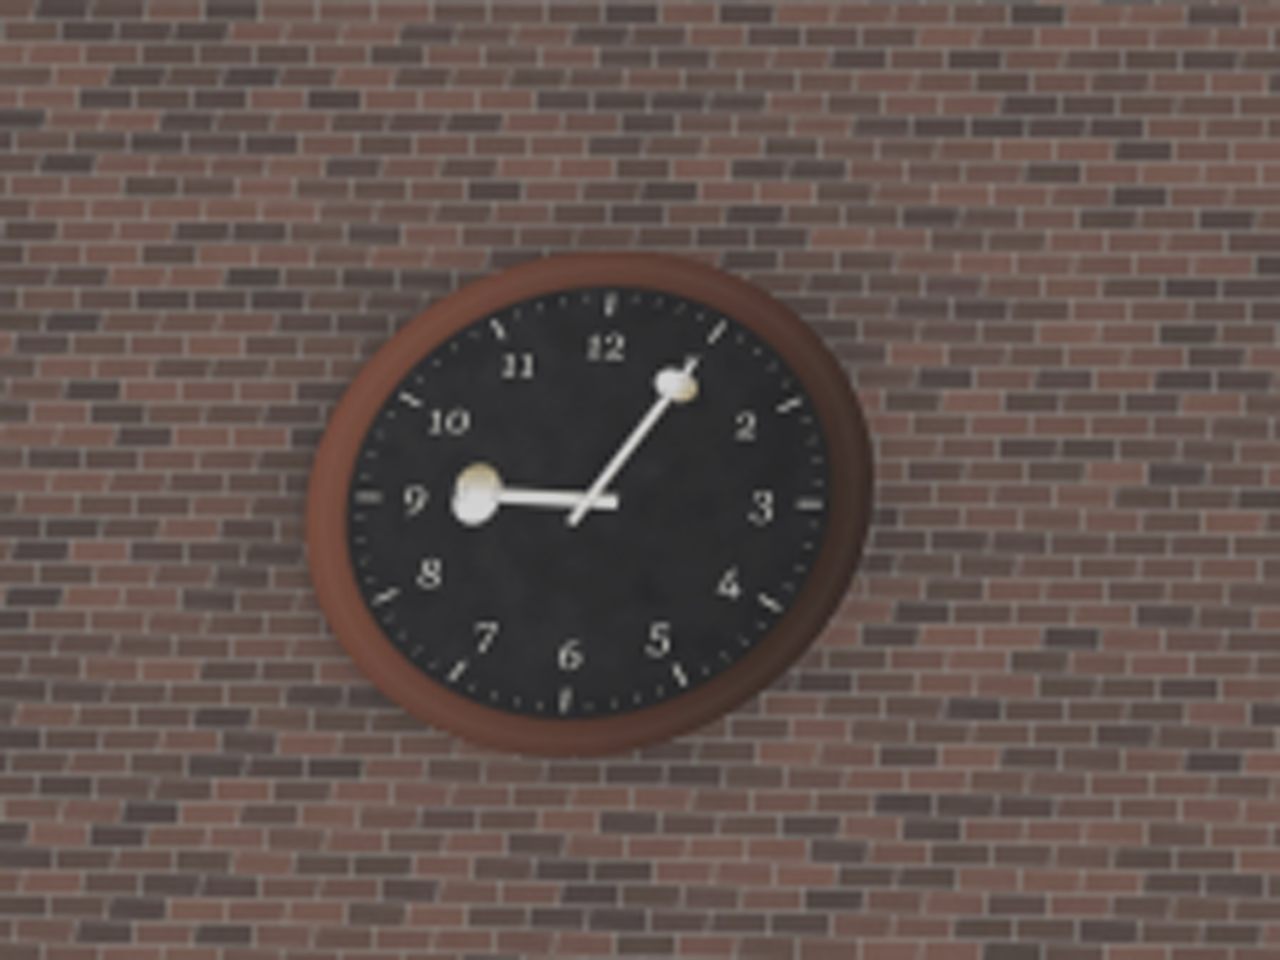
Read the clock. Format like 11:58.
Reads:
9:05
